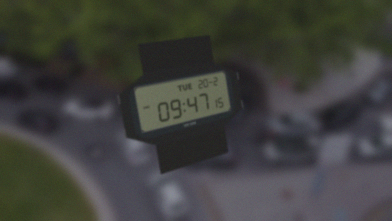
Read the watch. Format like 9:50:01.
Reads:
9:47:15
